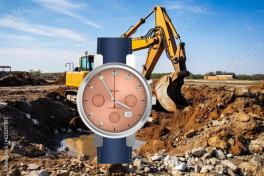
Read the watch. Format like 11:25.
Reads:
3:55
